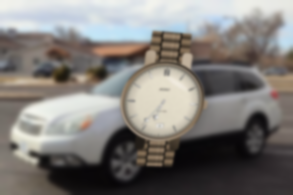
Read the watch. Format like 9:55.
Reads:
6:36
